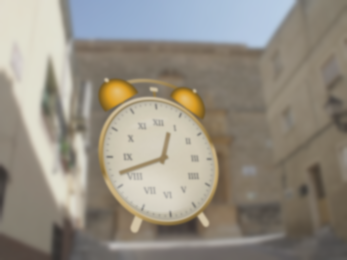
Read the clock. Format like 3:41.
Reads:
12:42
